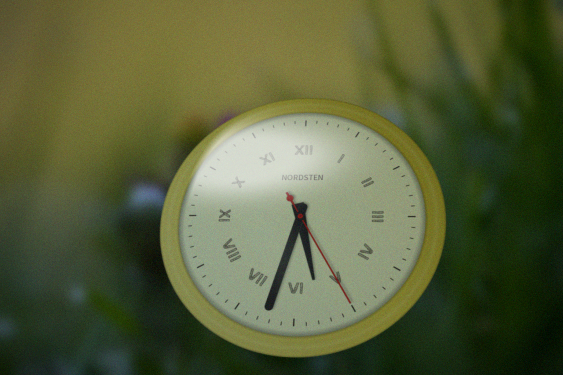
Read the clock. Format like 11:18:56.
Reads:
5:32:25
